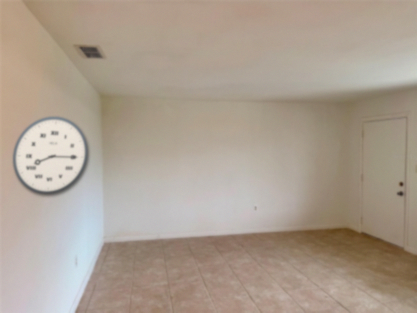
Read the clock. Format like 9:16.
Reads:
8:15
